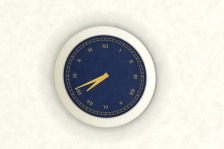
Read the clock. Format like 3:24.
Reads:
7:41
